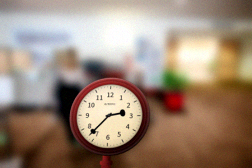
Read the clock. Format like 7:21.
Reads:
2:37
